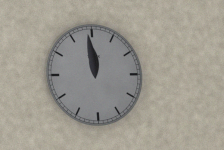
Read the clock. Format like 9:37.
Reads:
11:59
